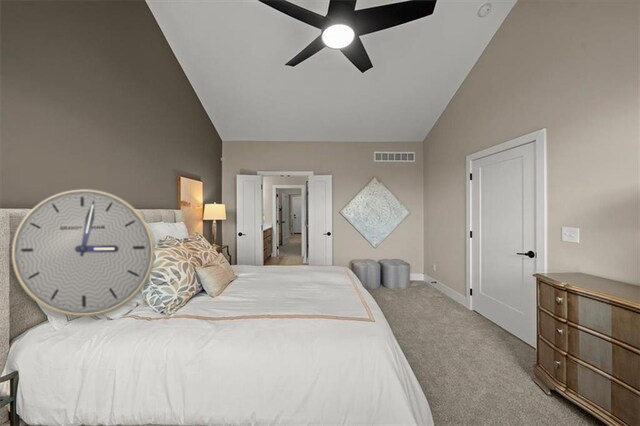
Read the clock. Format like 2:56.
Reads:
3:02
